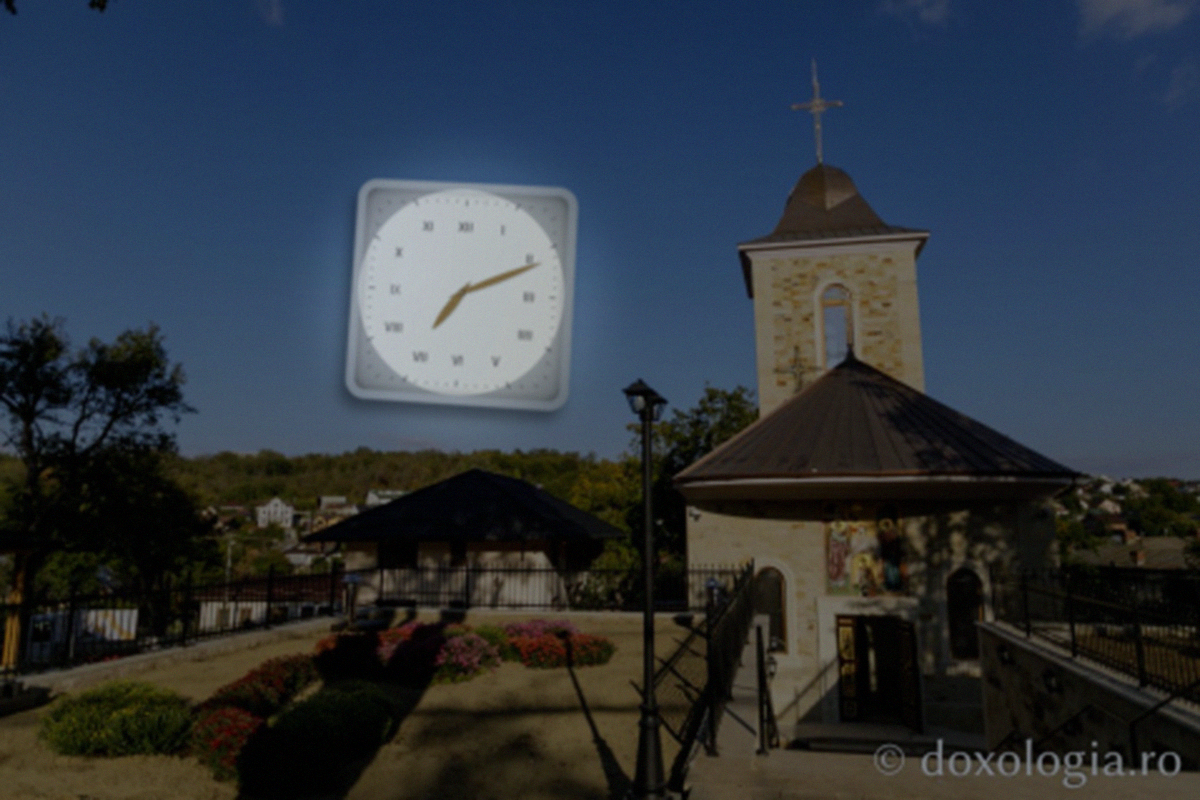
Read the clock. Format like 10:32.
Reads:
7:11
